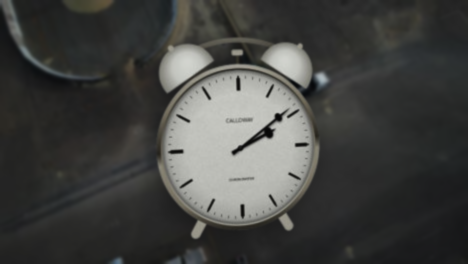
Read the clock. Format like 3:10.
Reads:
2:09
